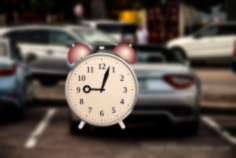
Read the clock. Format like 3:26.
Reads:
9:03
